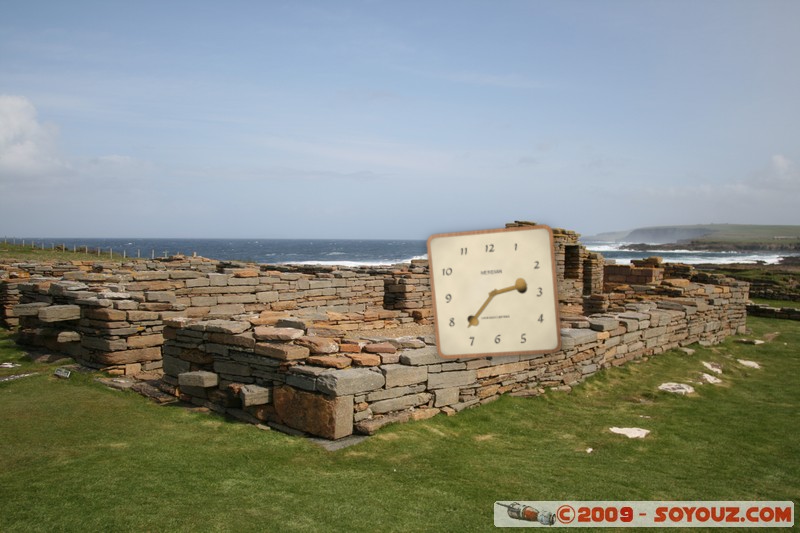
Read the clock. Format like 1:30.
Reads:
2:37
